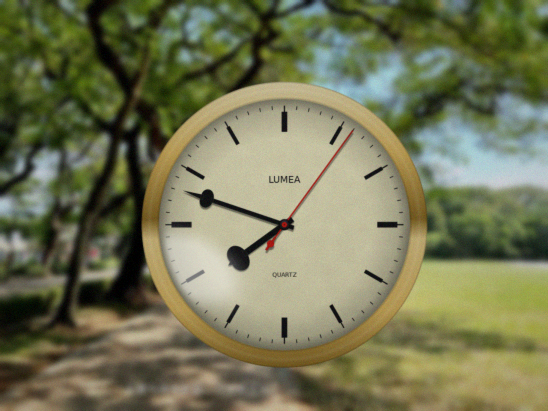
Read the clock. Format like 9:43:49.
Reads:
7:48:06
